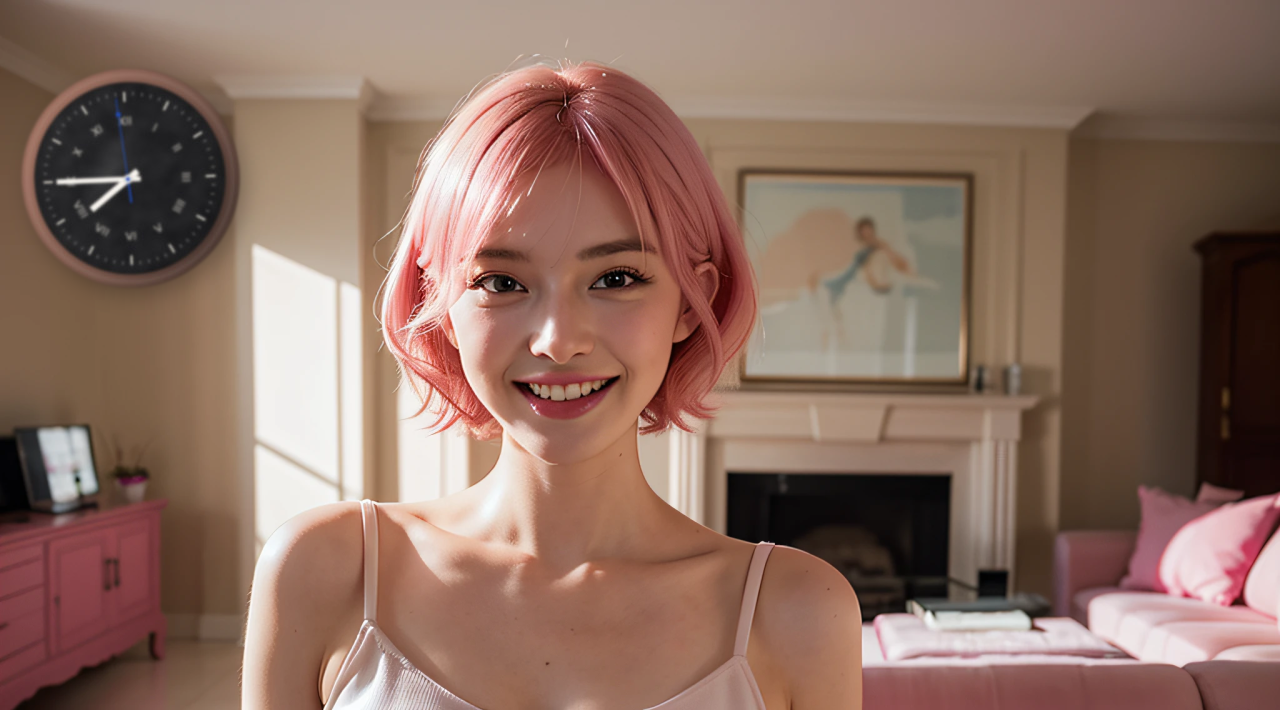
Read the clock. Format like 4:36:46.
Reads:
7:44:59
